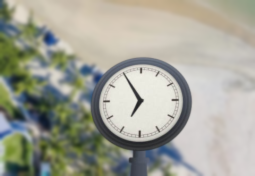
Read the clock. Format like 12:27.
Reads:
6:55
